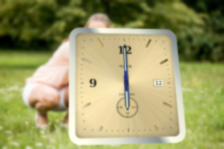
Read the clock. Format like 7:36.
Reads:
6:00
